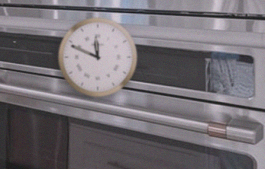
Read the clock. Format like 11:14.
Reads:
11:49
